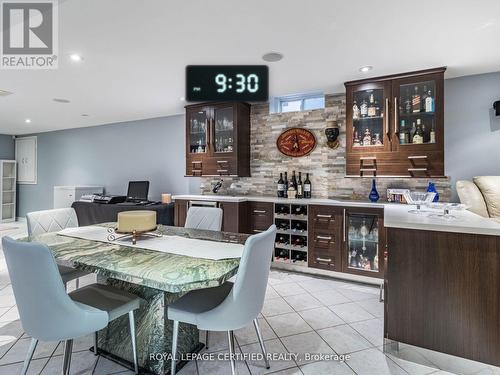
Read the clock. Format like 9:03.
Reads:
9:30
